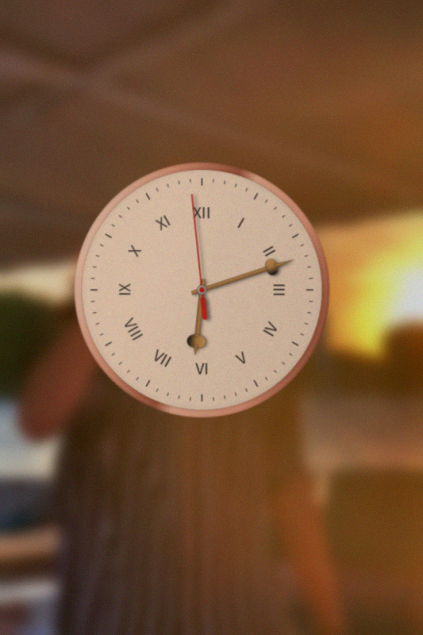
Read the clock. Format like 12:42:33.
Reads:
6:11:59
